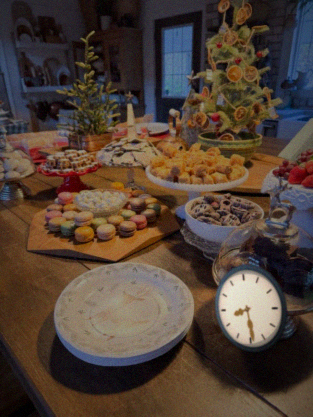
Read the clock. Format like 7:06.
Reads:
8:29
